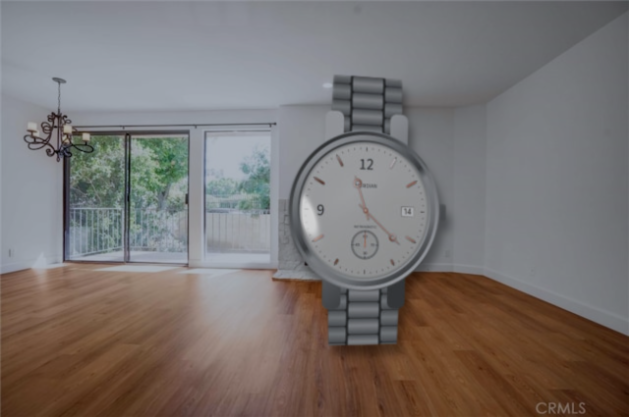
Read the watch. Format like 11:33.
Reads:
11:22
